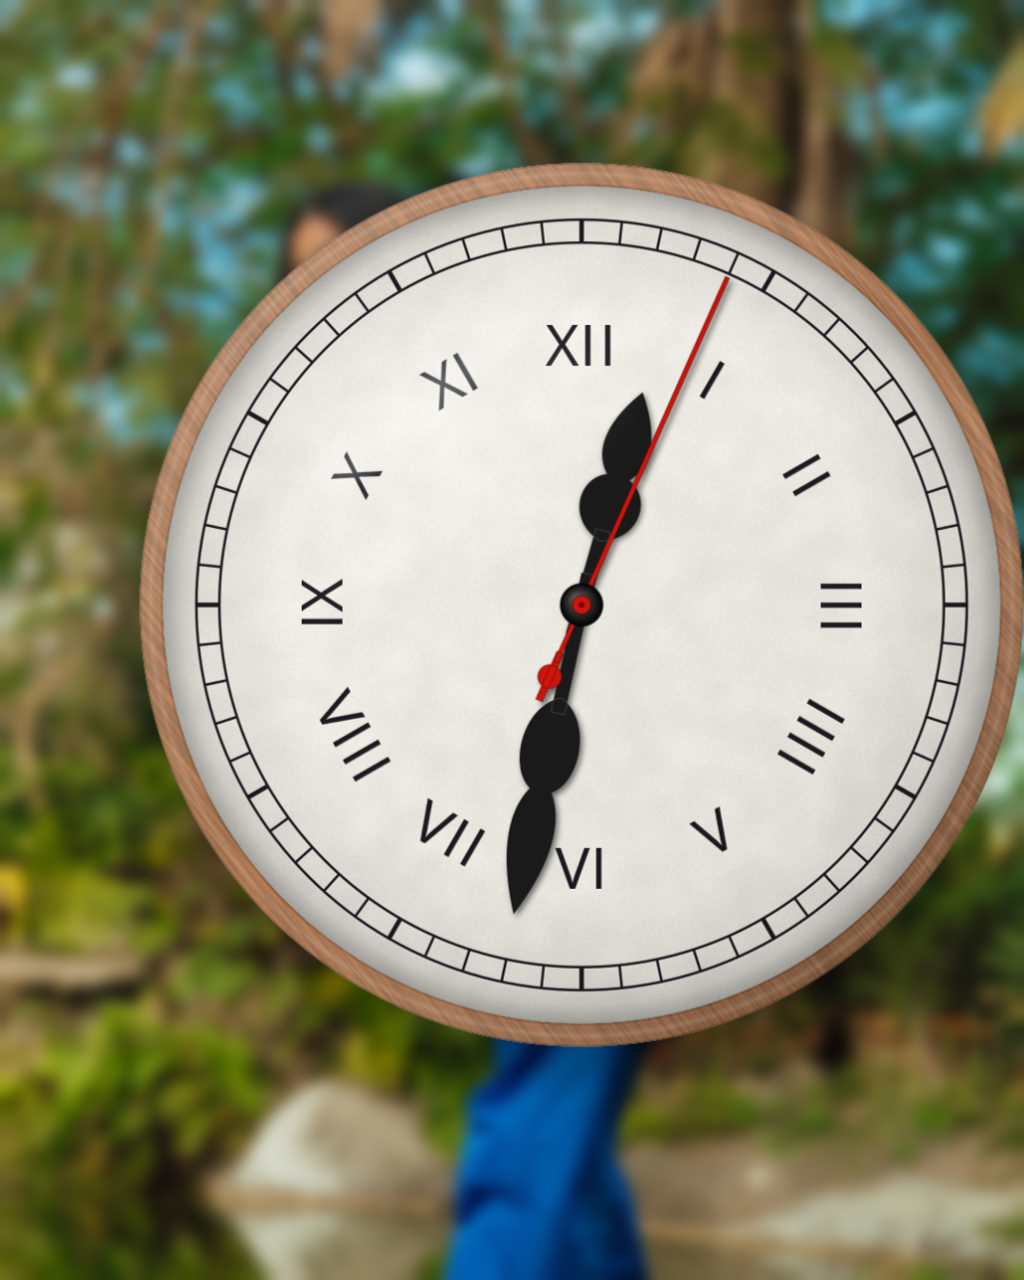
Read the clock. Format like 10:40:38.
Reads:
12:32:04
